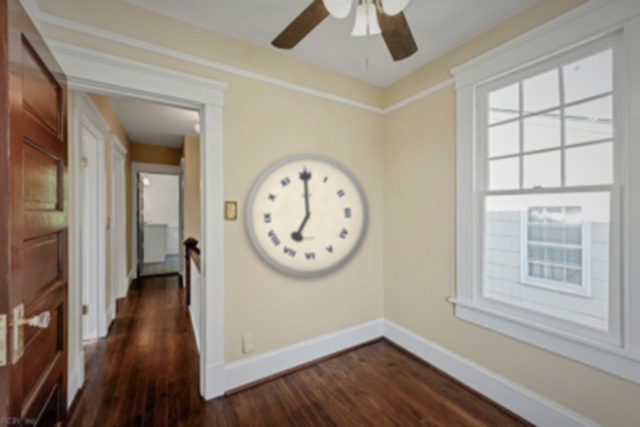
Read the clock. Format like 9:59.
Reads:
7:00
